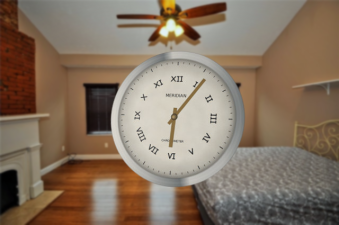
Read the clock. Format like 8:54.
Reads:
6:06
